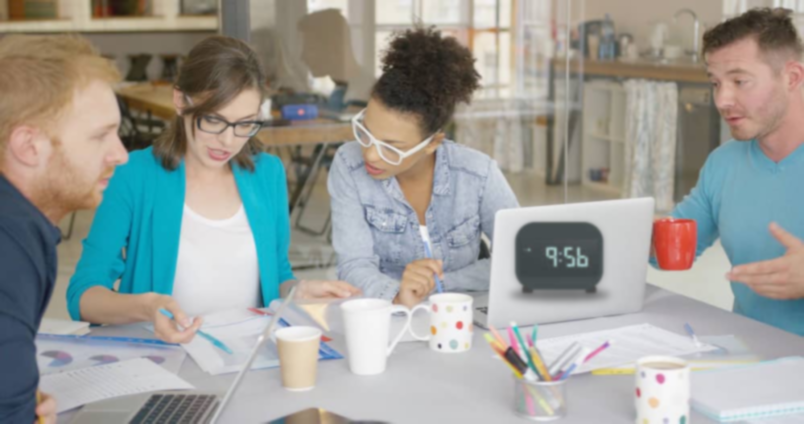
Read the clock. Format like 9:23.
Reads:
9:56
